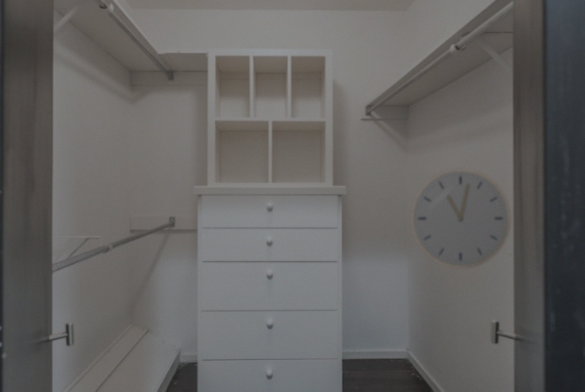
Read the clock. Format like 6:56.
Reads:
11:02
